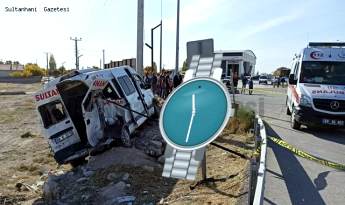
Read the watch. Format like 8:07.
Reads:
11:30
